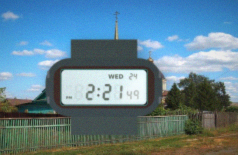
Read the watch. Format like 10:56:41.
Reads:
2:21:49
